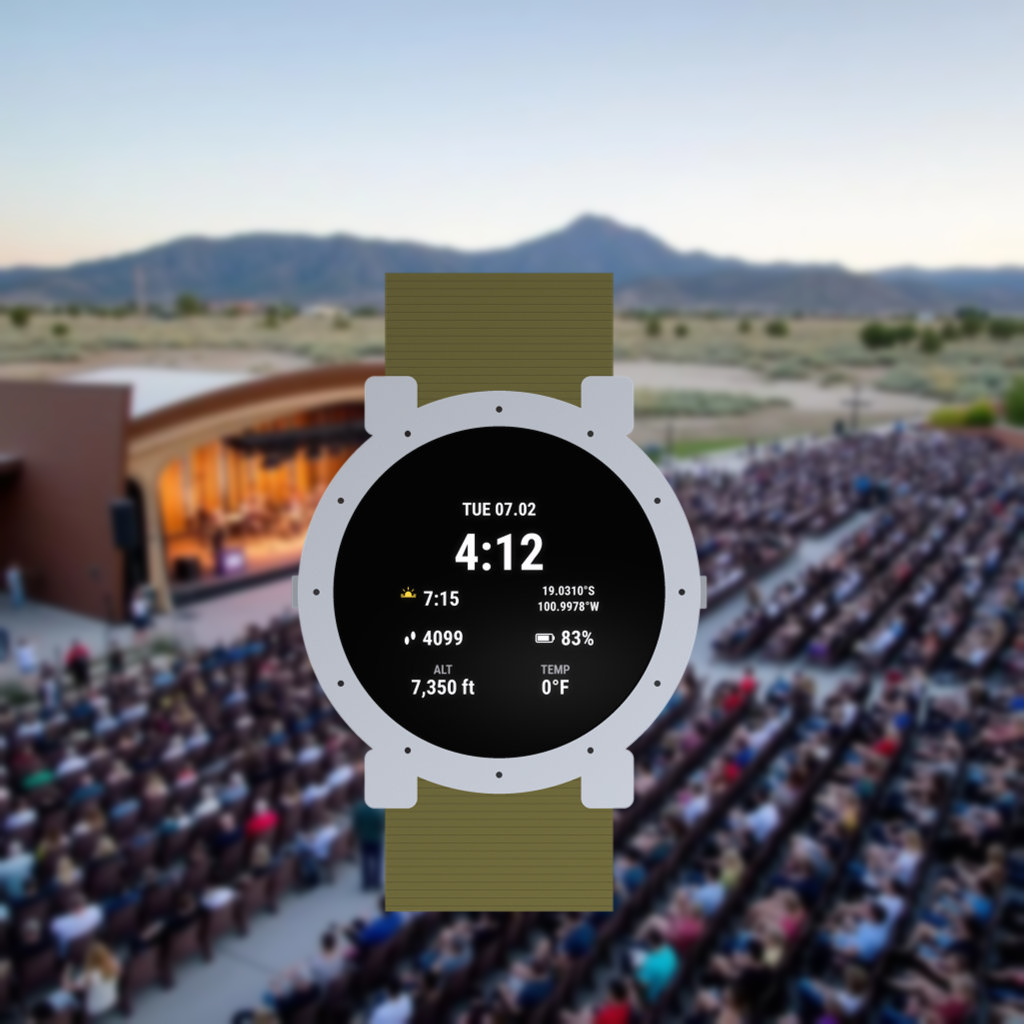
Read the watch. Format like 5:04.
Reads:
4:12
